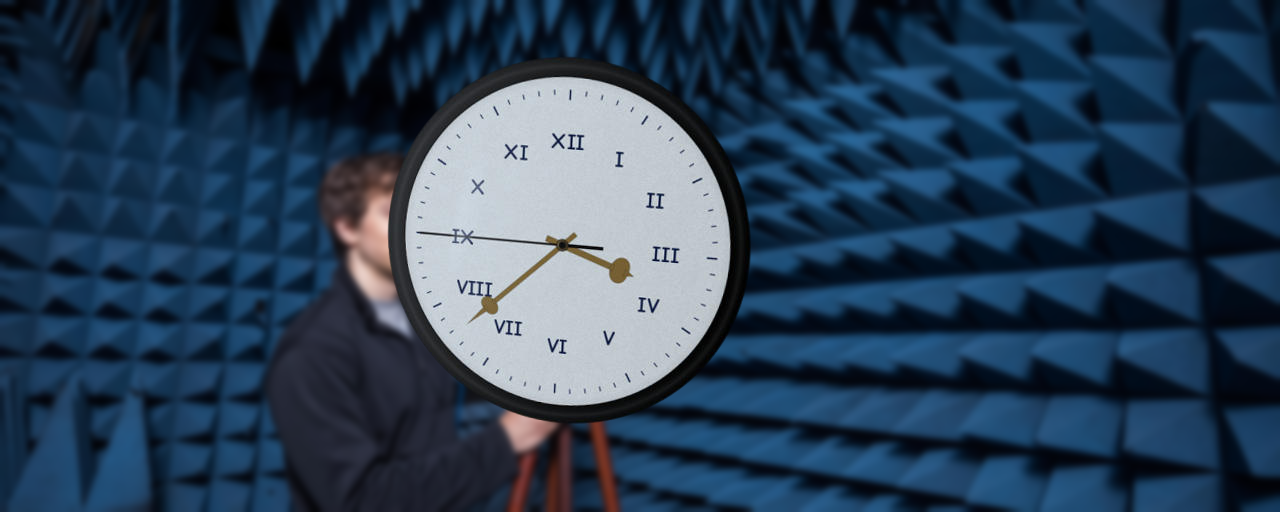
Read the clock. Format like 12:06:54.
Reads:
3:37:45
